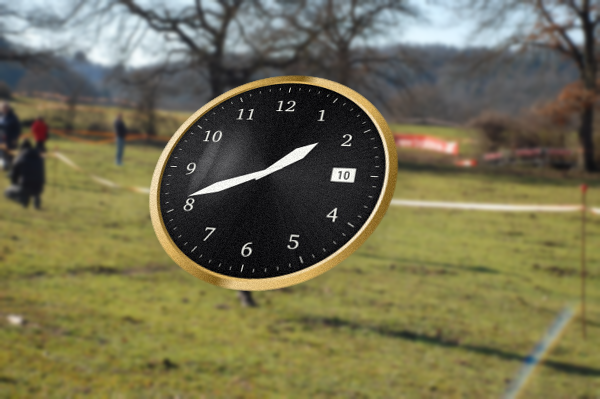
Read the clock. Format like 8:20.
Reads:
1:41
